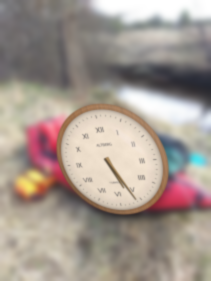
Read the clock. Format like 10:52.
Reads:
5:26
